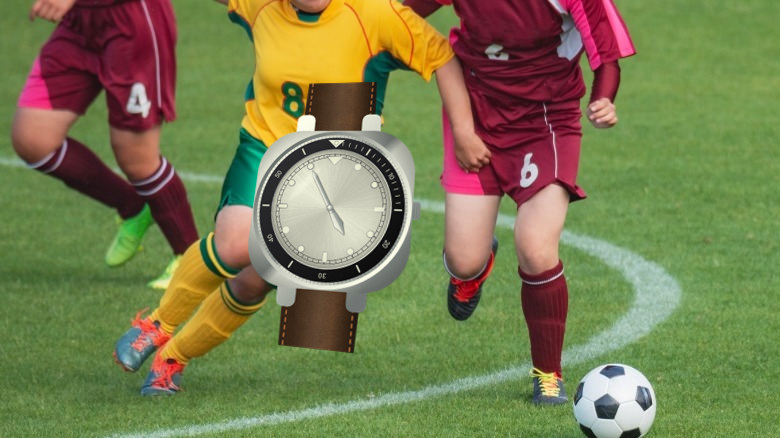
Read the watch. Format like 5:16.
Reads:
4:55
